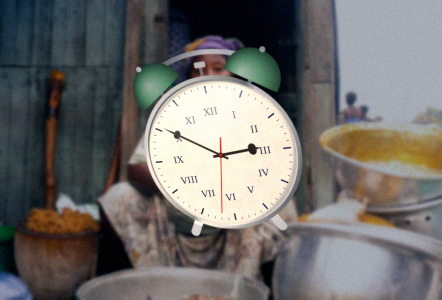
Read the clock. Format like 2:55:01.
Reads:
2:50:32
